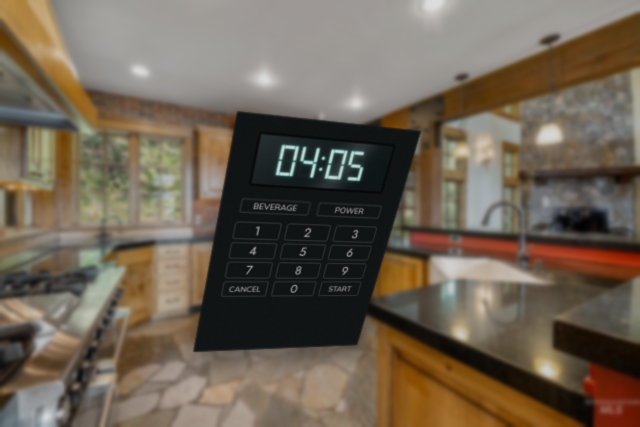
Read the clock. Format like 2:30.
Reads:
4:05
